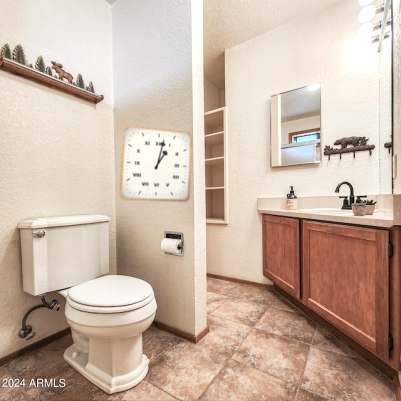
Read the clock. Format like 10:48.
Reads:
1:02
